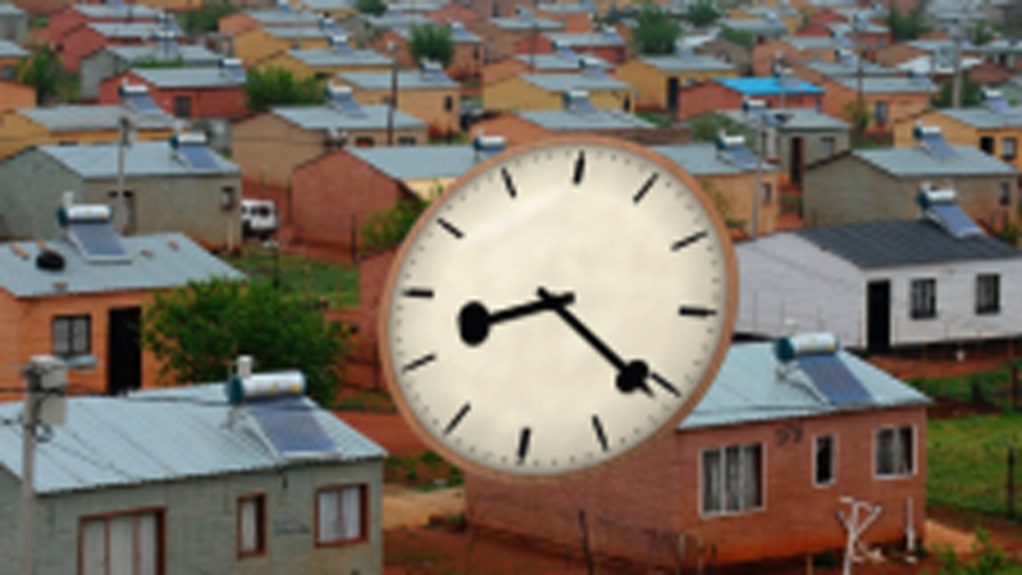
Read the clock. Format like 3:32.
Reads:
8:21
